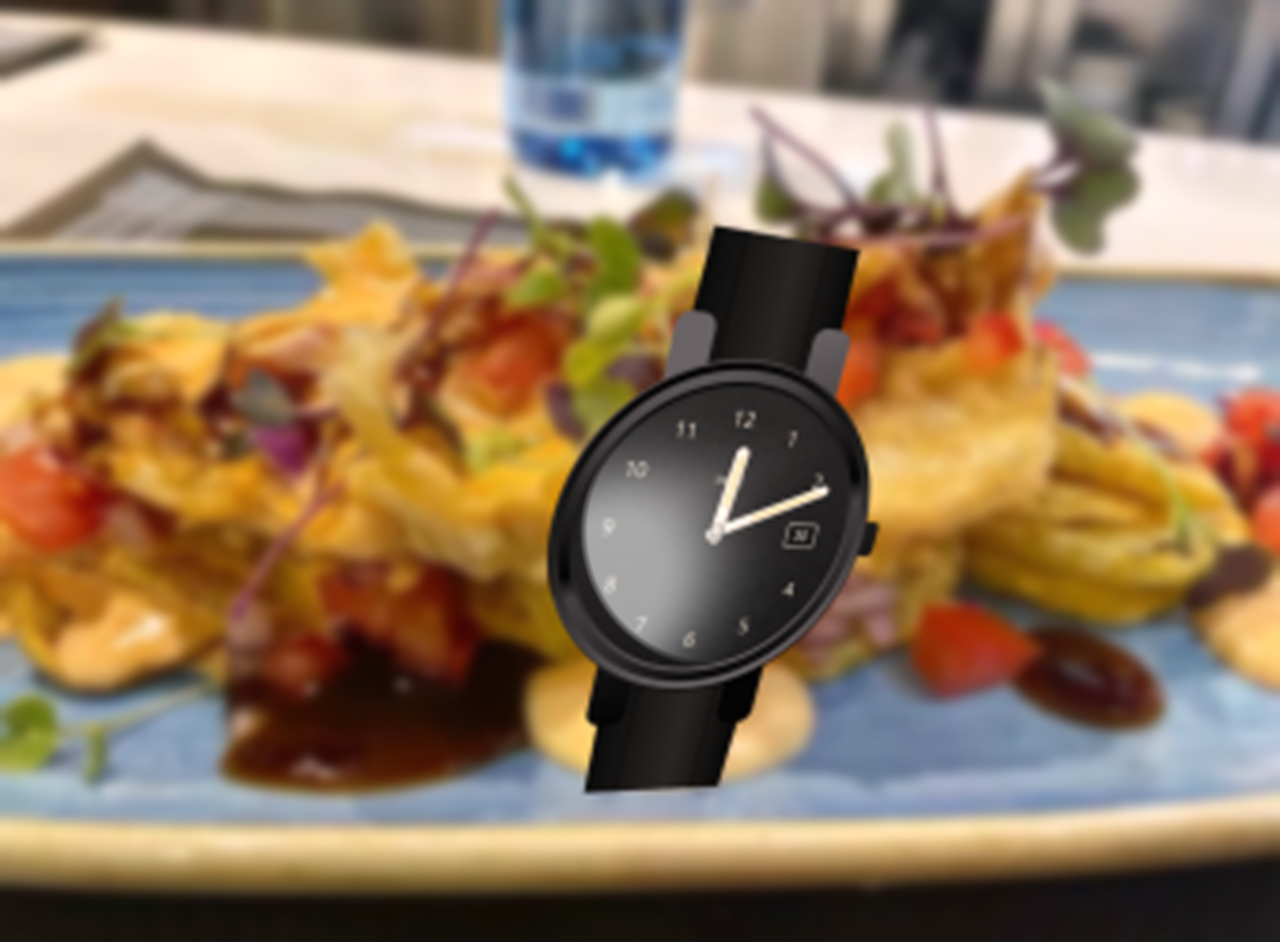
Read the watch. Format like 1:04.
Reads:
12:11
